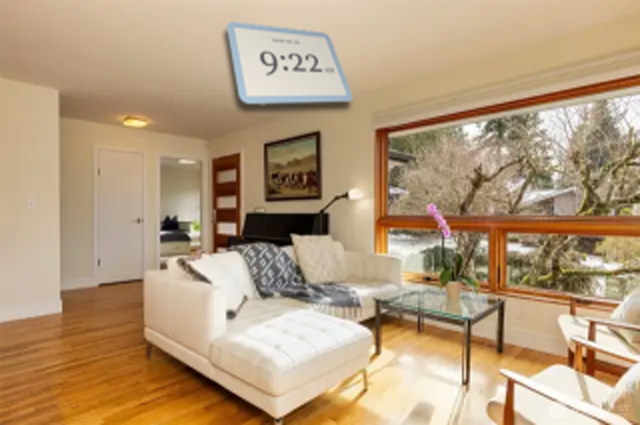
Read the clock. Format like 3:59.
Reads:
9:22
